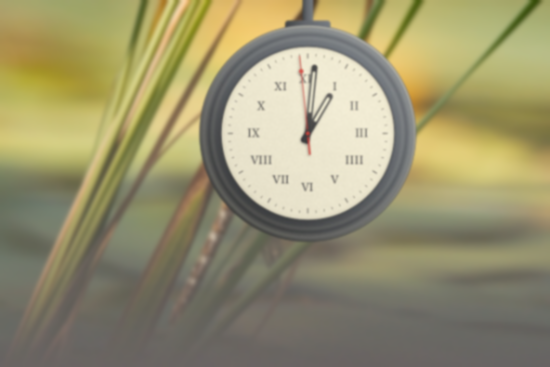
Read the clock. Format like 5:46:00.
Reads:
1:00:59
